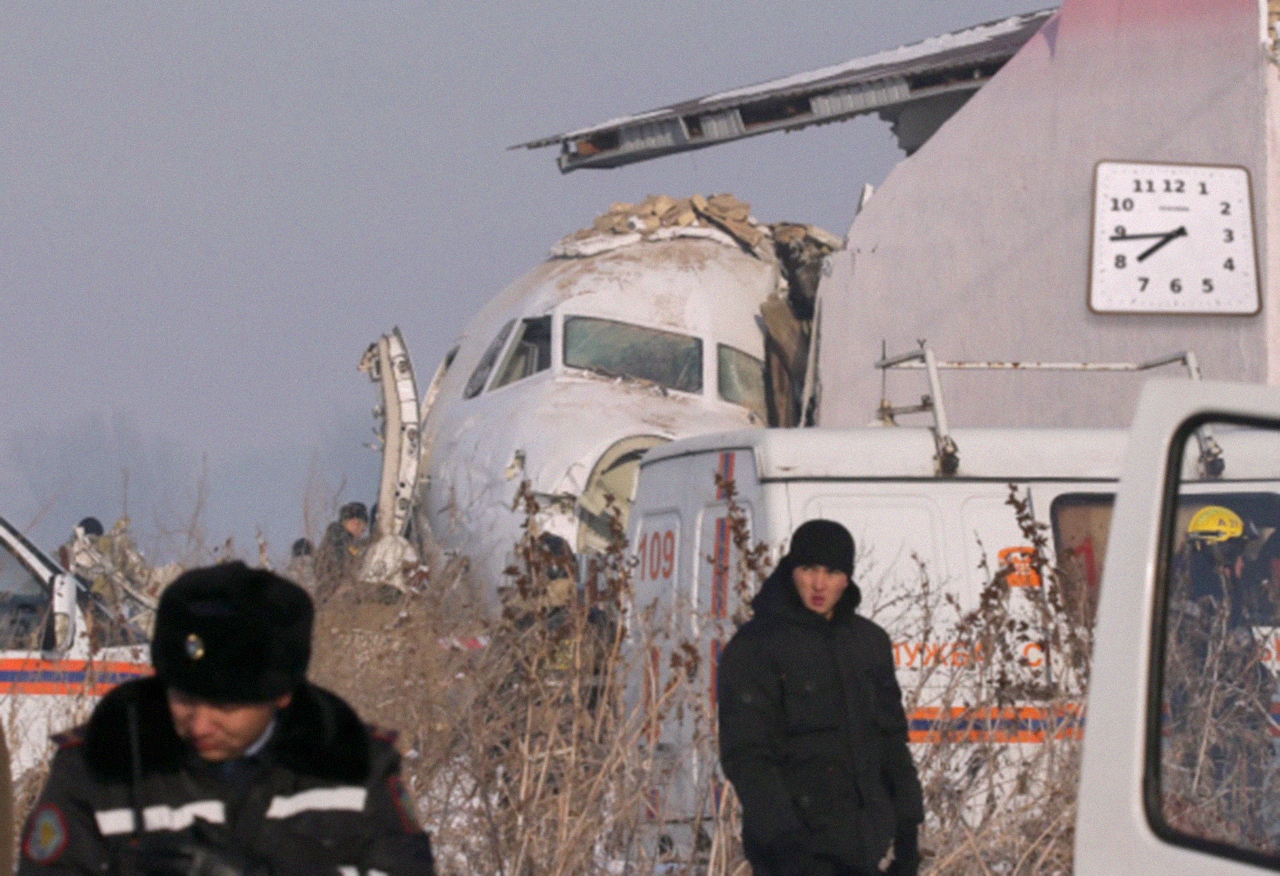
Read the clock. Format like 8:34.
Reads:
7:44
